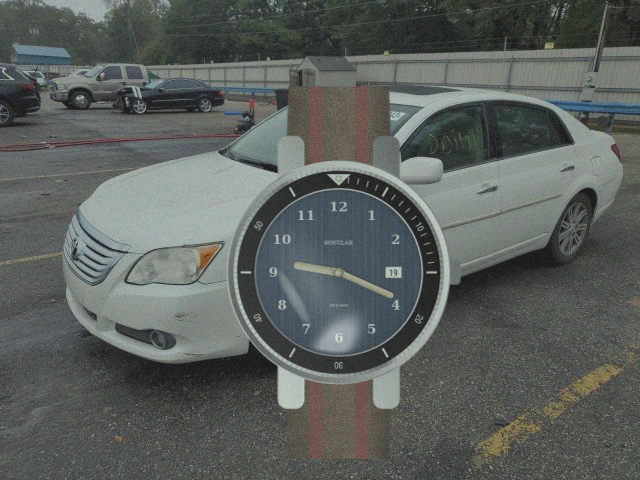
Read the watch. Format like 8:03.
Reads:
9:19
